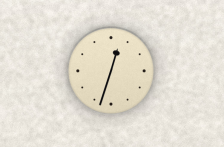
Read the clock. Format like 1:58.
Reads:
12:33
